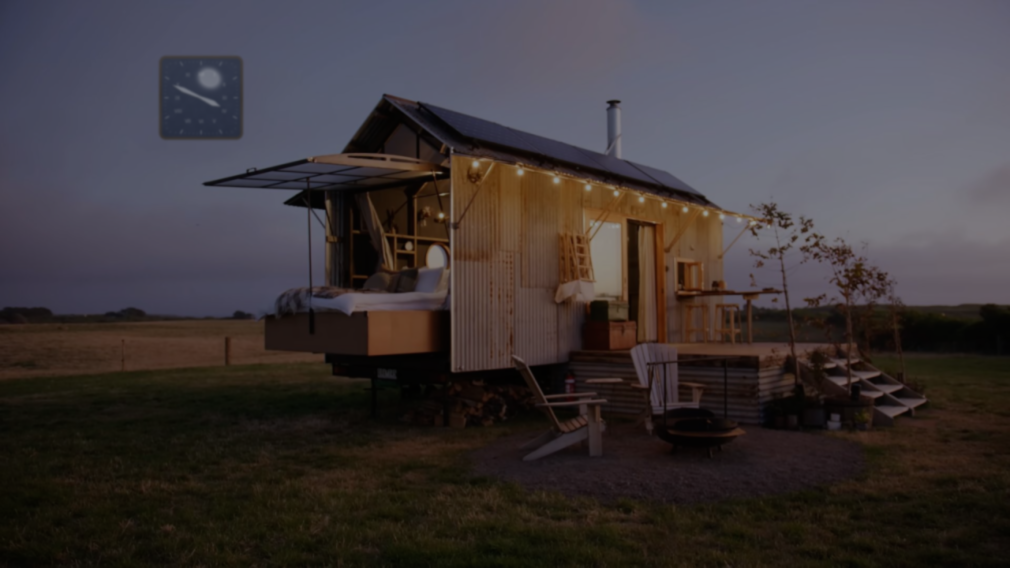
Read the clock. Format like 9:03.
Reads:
3:49
